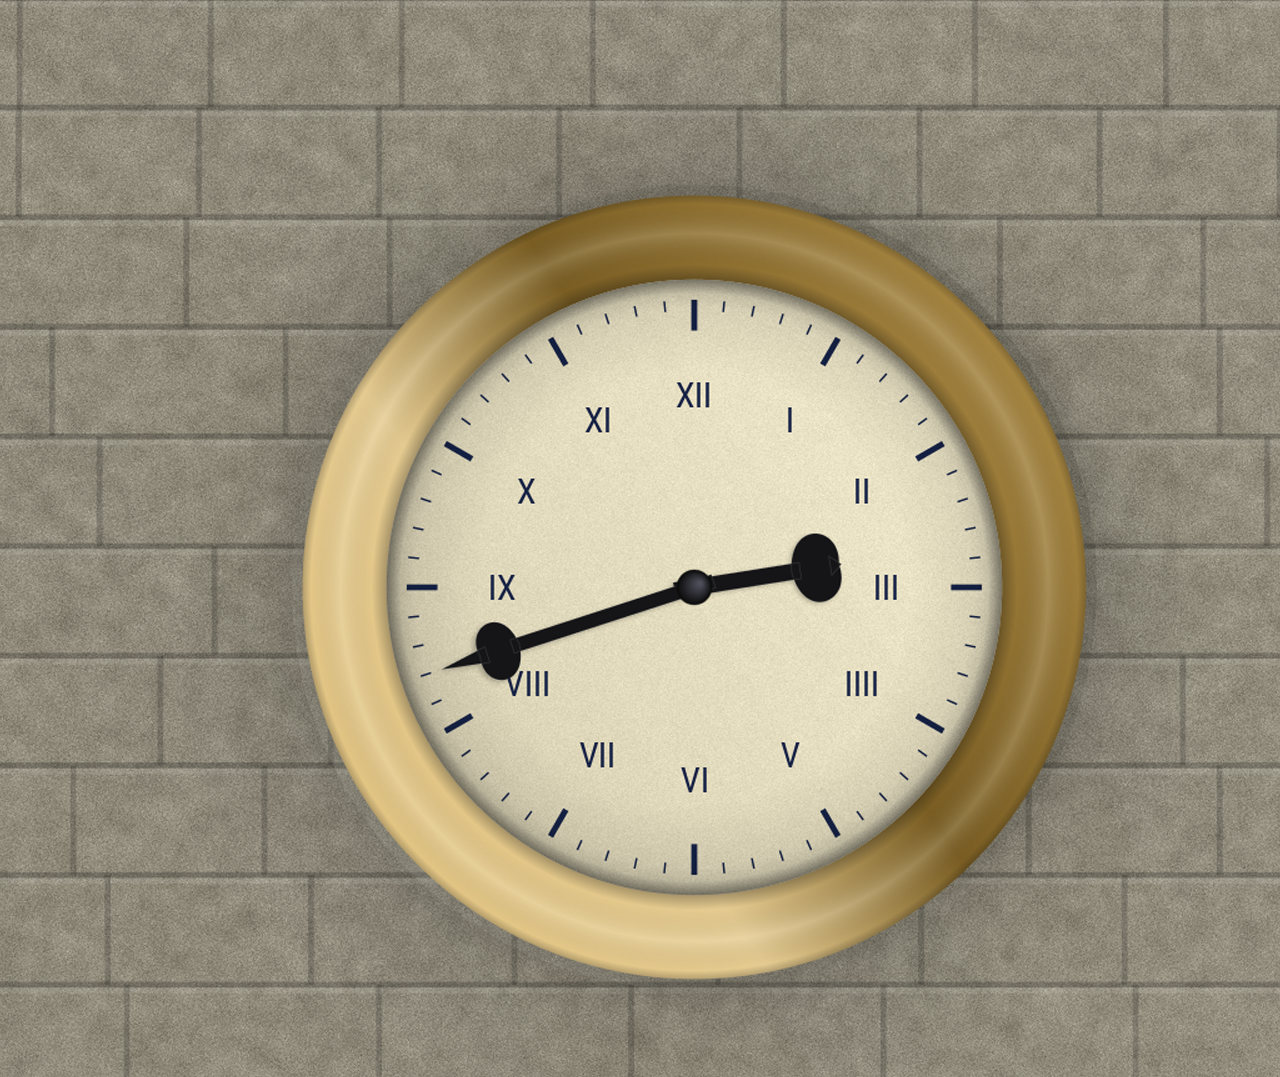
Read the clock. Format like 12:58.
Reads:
2:42
